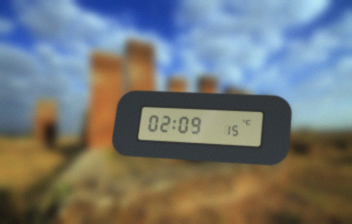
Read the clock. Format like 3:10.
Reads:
2:09
